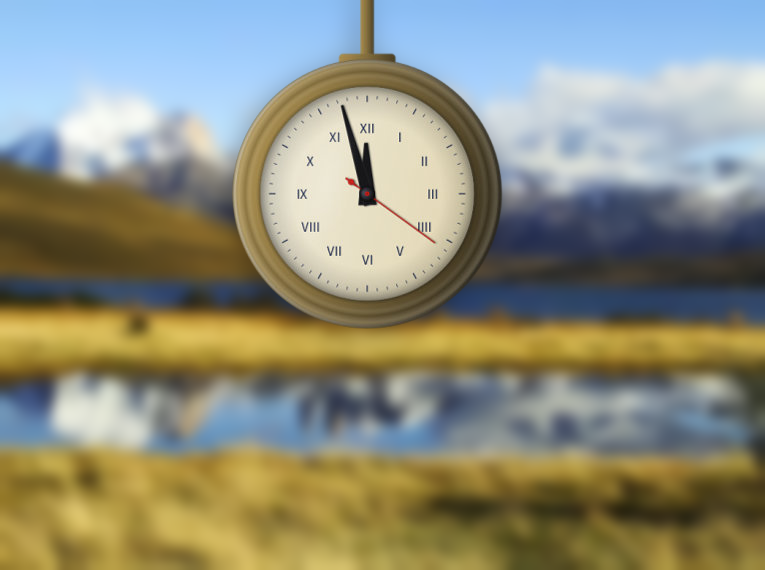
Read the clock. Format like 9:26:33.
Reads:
11:57:21
